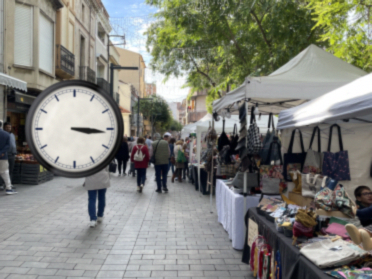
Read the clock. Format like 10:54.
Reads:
3:16
